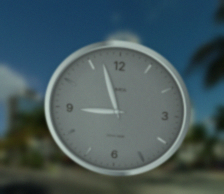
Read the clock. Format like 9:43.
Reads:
8:57
